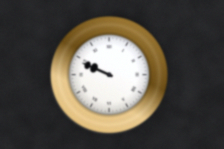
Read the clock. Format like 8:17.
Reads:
9:49
